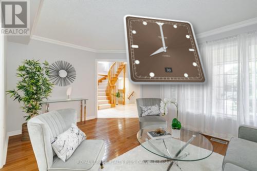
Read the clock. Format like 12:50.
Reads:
8:00
